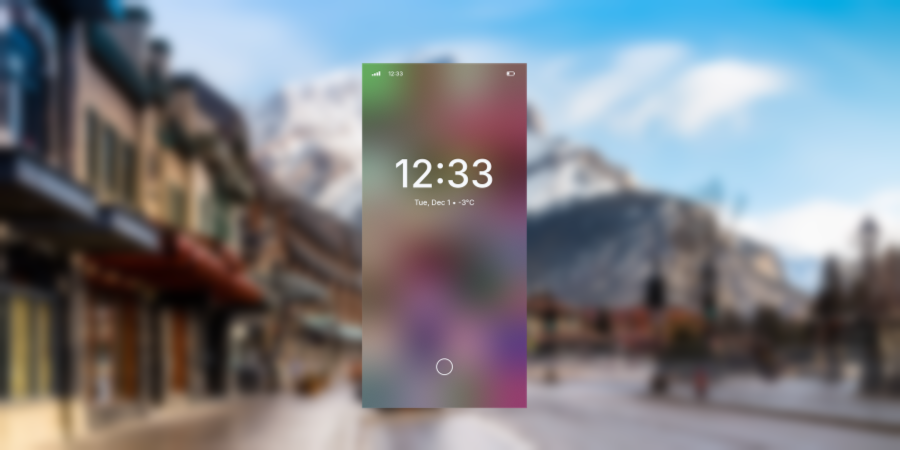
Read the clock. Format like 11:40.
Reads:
12:33
